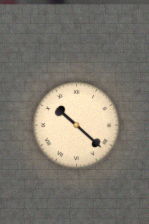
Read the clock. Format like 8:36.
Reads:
10:22
